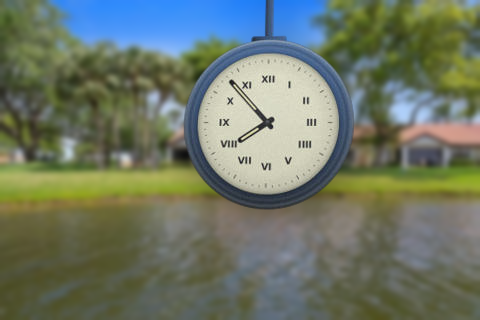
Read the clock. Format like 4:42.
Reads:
7:53
